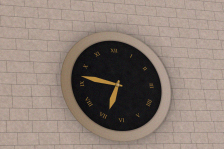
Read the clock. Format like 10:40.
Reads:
6:47
